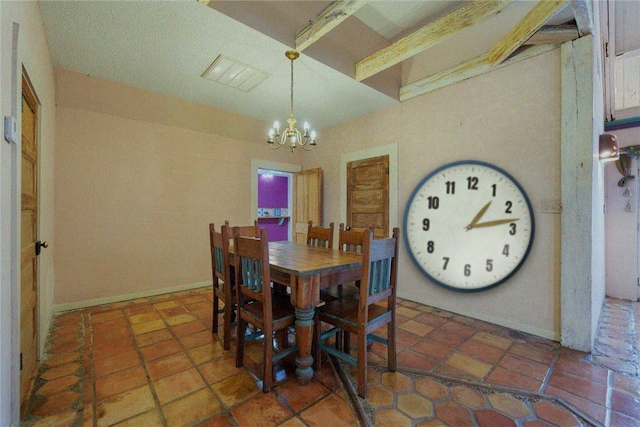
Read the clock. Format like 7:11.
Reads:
1:13
